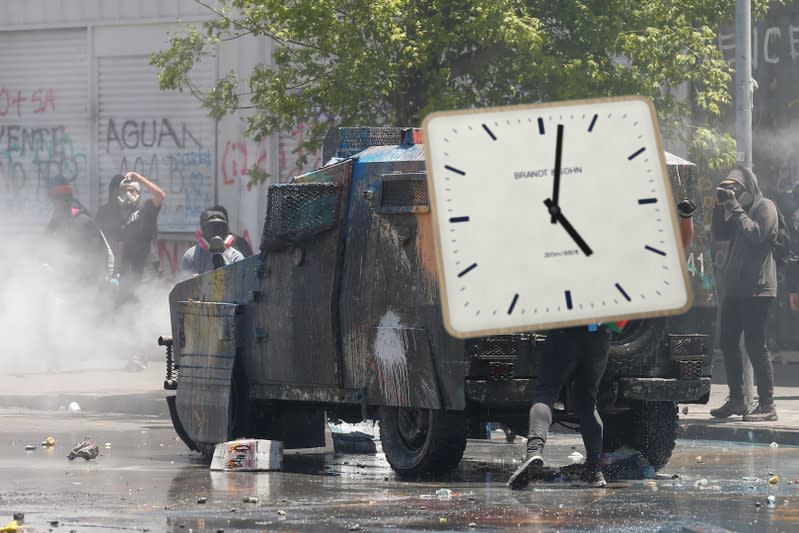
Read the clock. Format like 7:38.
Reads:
5:02
